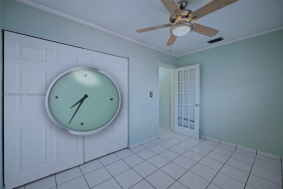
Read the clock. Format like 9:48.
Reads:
7:34
